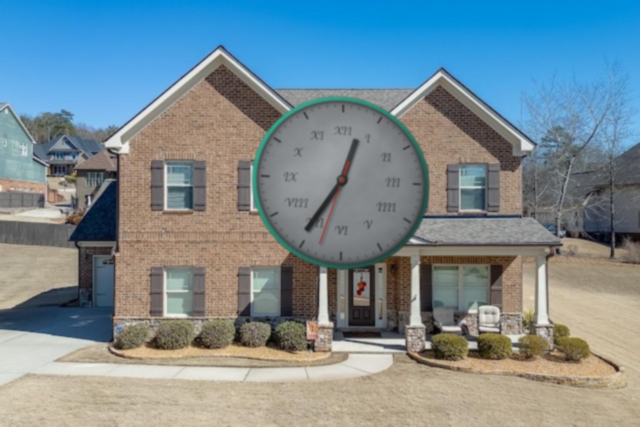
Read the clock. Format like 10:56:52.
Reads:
12:35:33
